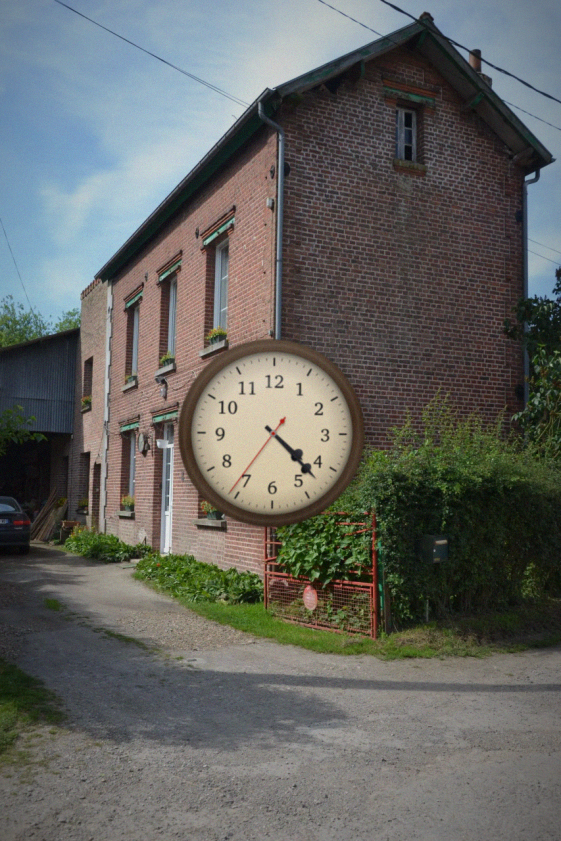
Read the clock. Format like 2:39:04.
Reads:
4:22:36
